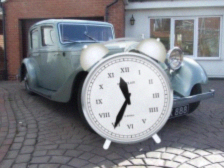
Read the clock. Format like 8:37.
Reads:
11:35
